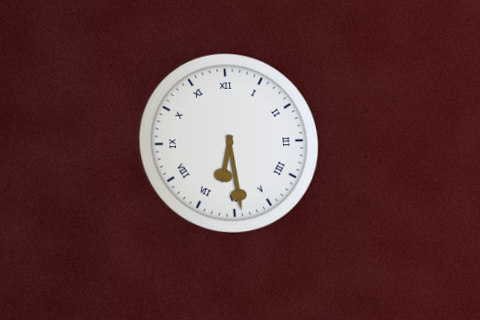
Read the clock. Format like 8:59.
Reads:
6:29
